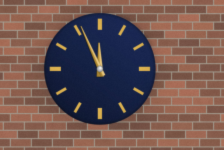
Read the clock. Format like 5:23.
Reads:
11:56
